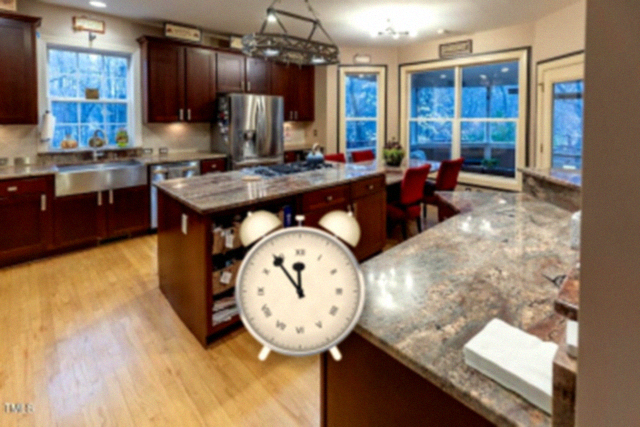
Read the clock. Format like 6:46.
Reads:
11:54
